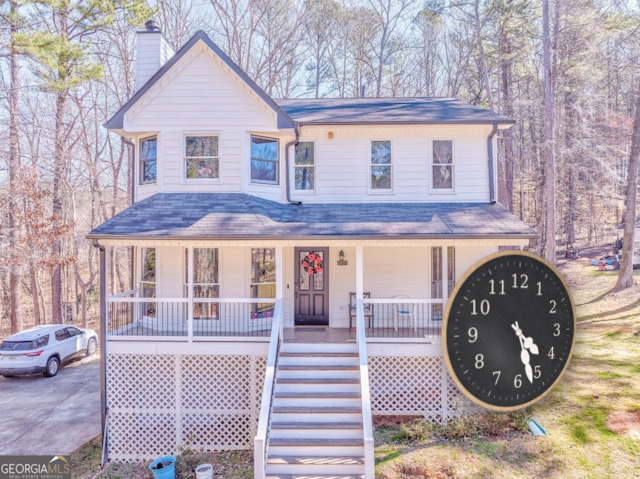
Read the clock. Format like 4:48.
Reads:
4:27
